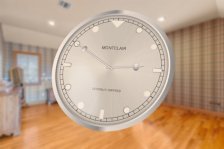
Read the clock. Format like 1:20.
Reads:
2:50
